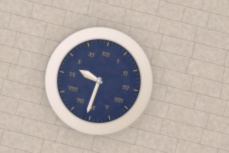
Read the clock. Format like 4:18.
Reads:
9:31
